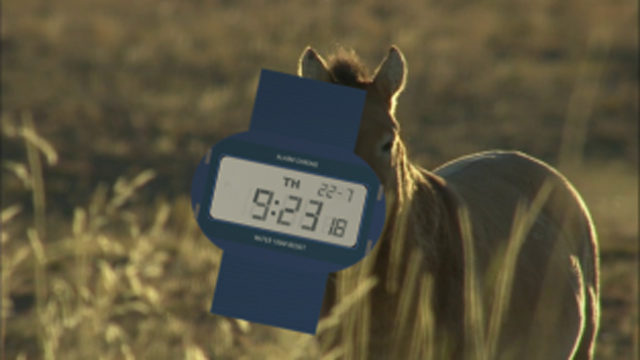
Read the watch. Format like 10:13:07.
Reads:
9:23:18
